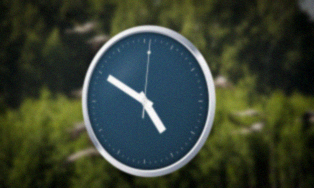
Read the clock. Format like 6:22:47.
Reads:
4:50:01
